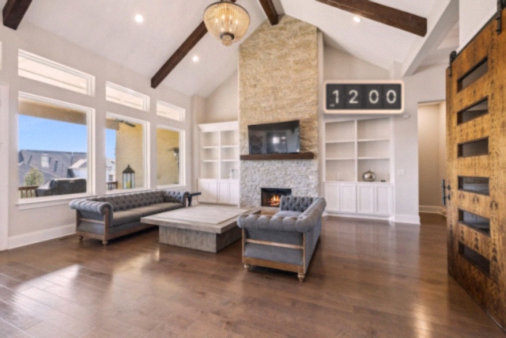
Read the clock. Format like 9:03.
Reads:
12:00
